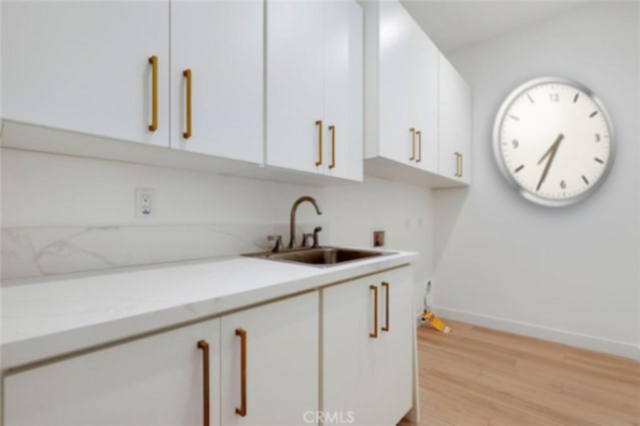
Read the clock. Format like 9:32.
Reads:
7:35
